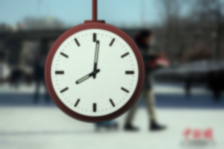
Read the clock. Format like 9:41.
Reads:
8:01
